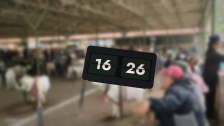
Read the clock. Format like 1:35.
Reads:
16:26
